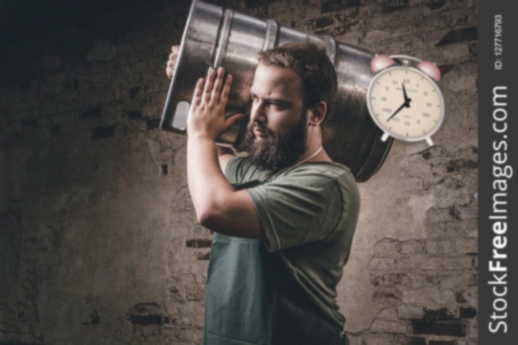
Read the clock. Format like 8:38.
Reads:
11:37
